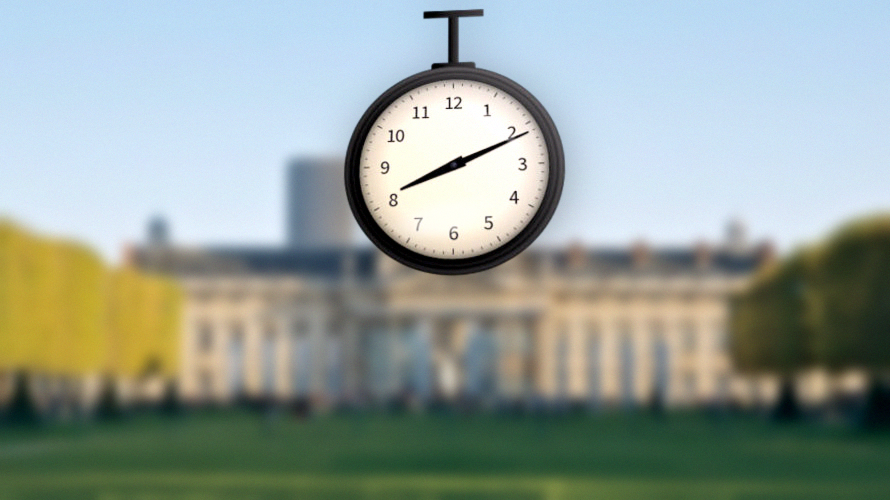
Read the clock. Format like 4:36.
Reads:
8:11
